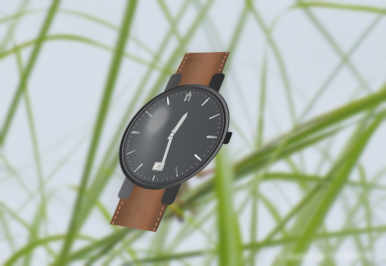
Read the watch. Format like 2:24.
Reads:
12:29
